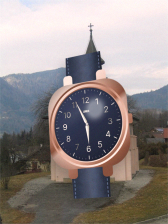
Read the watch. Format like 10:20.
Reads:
5:56
